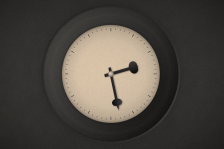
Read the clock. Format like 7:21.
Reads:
2:28
